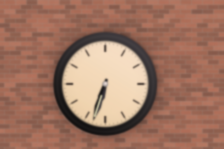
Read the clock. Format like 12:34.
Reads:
6:33
